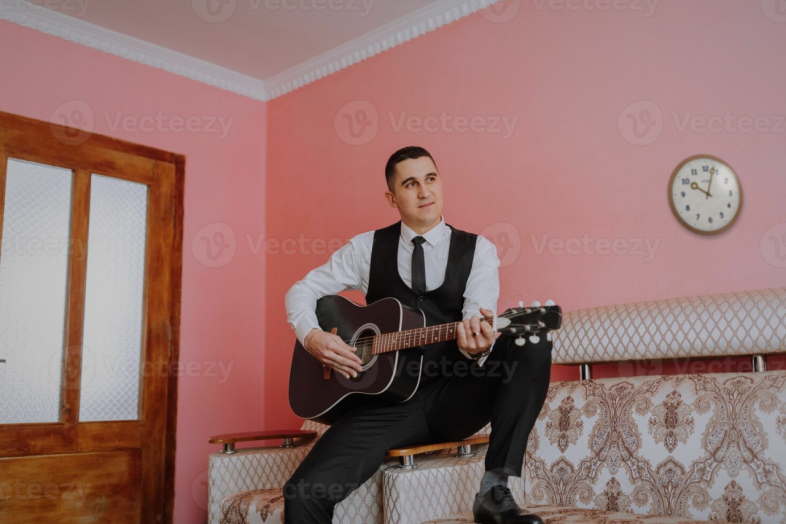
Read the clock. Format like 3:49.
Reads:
10:03
